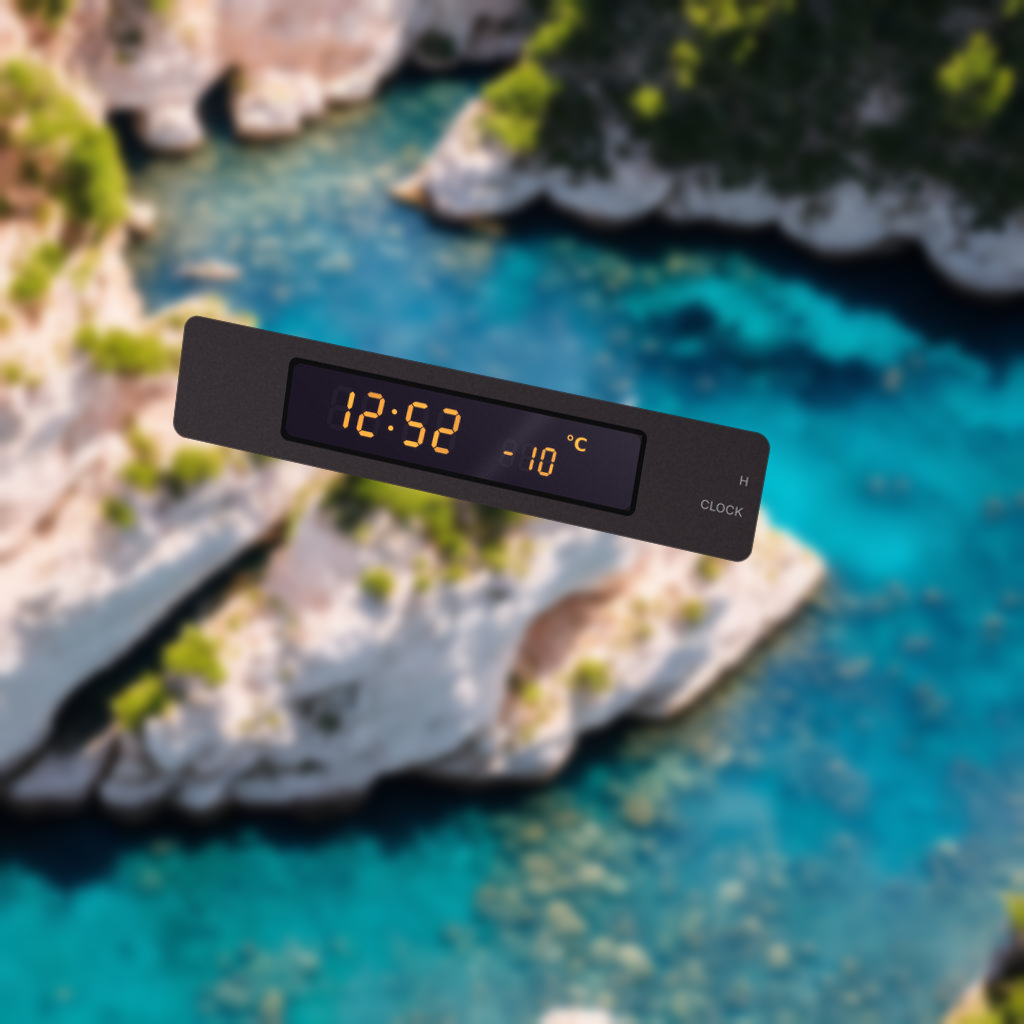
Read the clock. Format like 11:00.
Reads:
12:52
